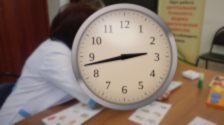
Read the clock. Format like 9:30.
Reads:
2:43
